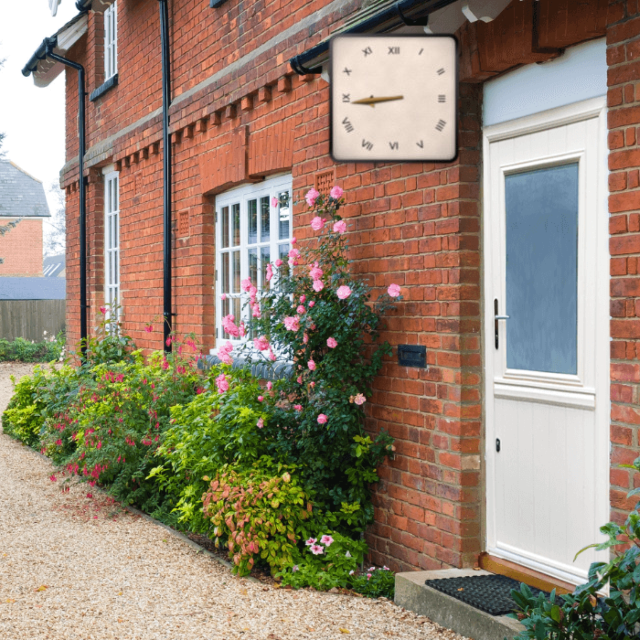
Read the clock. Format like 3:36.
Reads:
8:44
